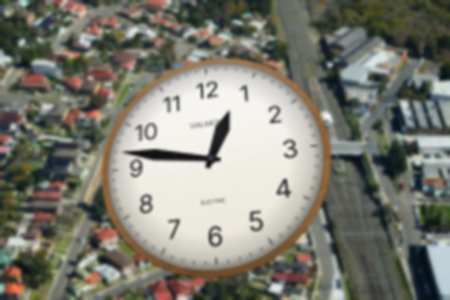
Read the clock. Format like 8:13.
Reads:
12:47
